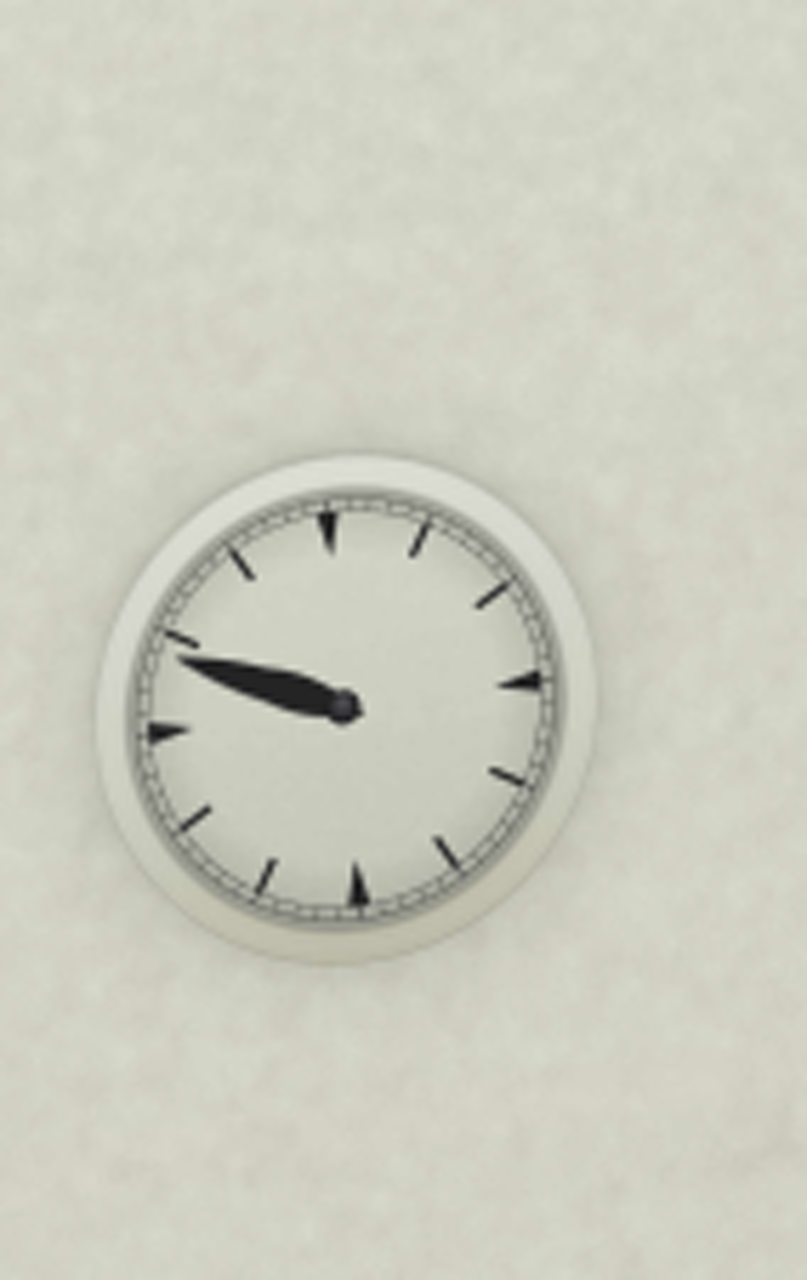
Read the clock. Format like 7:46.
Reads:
9:49
